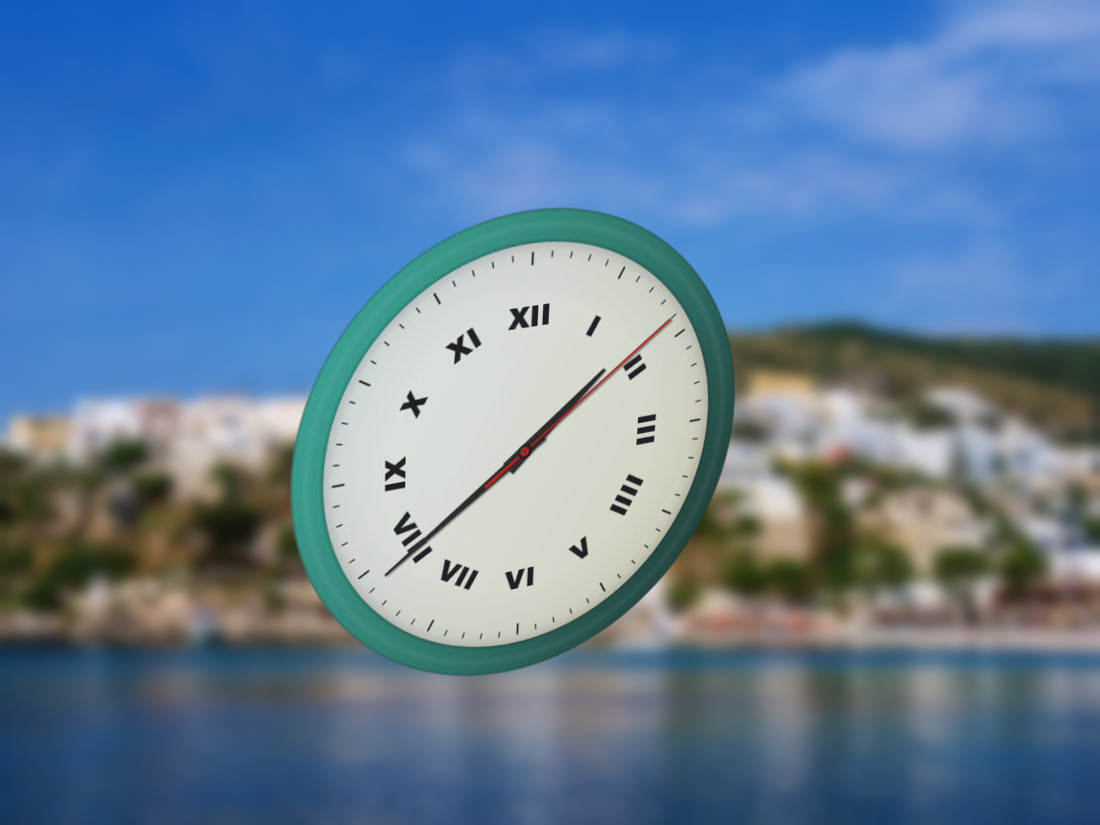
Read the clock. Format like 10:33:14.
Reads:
1:39:09
